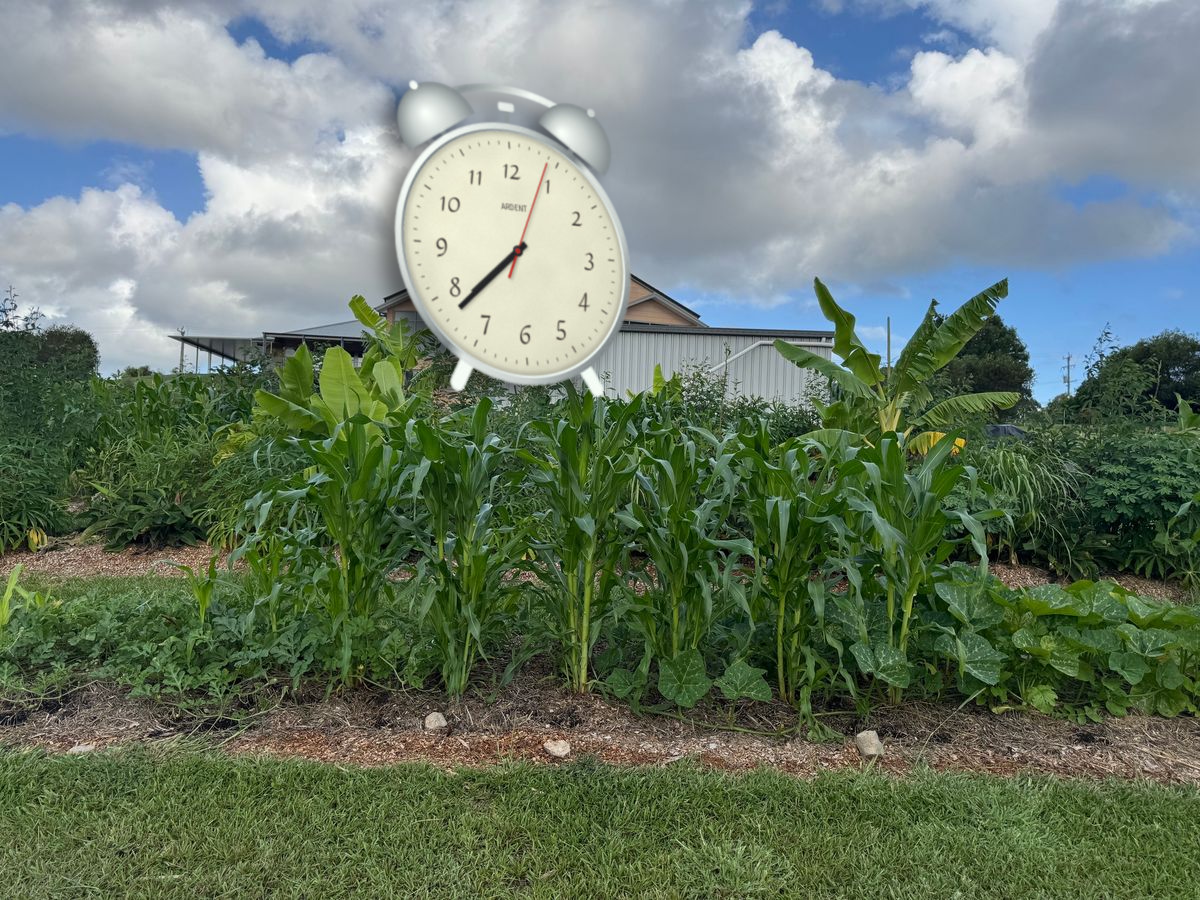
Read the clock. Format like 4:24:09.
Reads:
7:38:04
